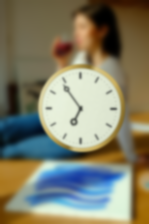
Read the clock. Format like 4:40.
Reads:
6:54
